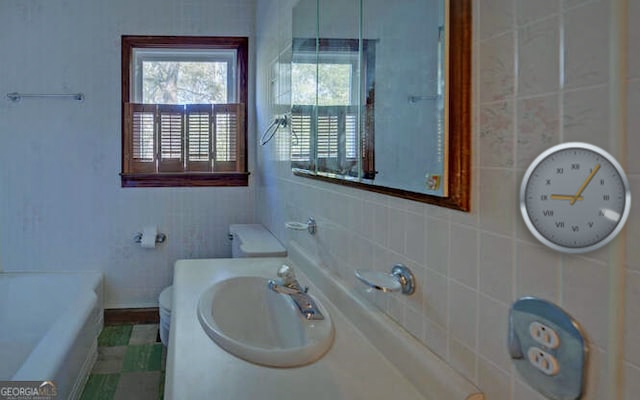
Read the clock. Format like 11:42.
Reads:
9:06
